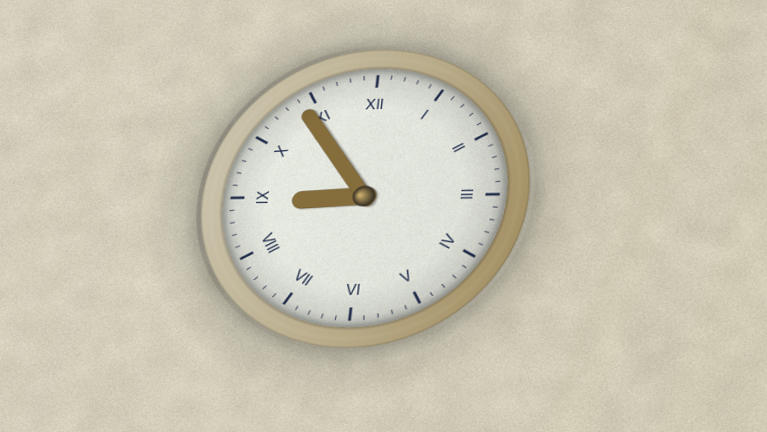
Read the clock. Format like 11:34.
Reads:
8:54
